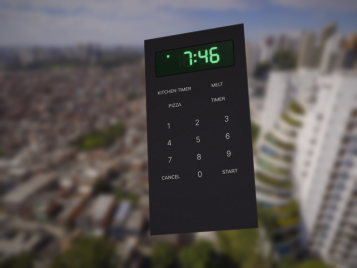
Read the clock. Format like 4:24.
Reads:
7:46
